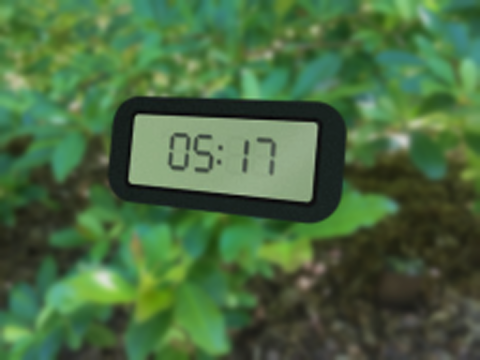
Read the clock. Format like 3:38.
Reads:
5:17
